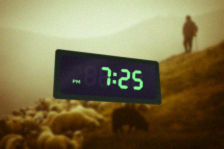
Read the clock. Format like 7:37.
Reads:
7:25
